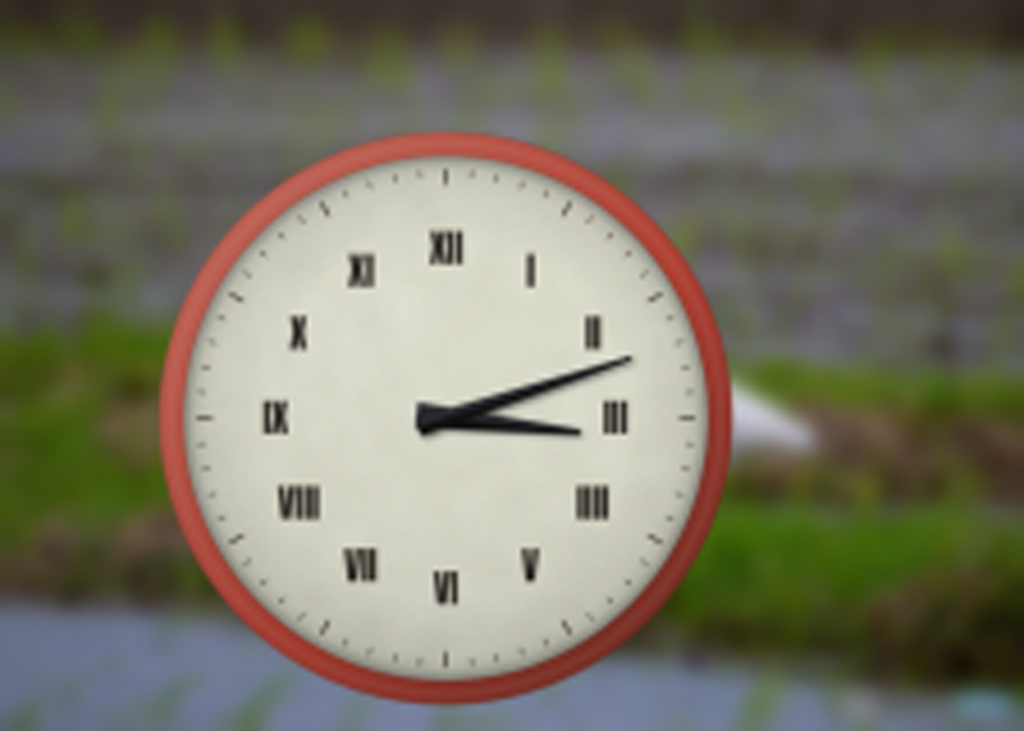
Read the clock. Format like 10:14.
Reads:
3:12
